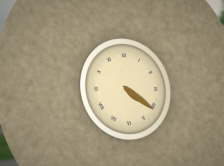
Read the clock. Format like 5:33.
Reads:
4:21
